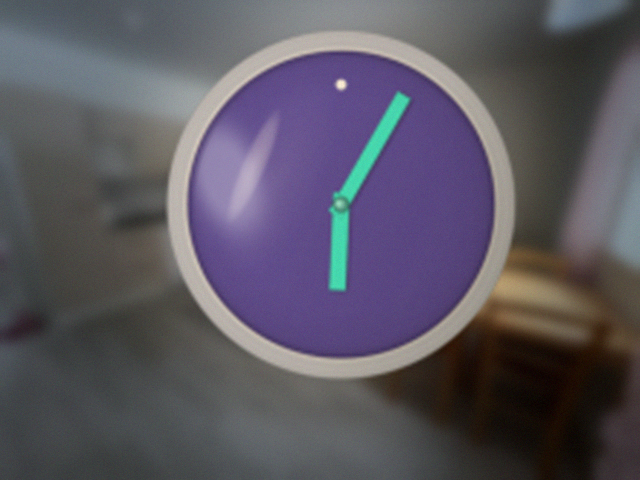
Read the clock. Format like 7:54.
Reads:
6:05
